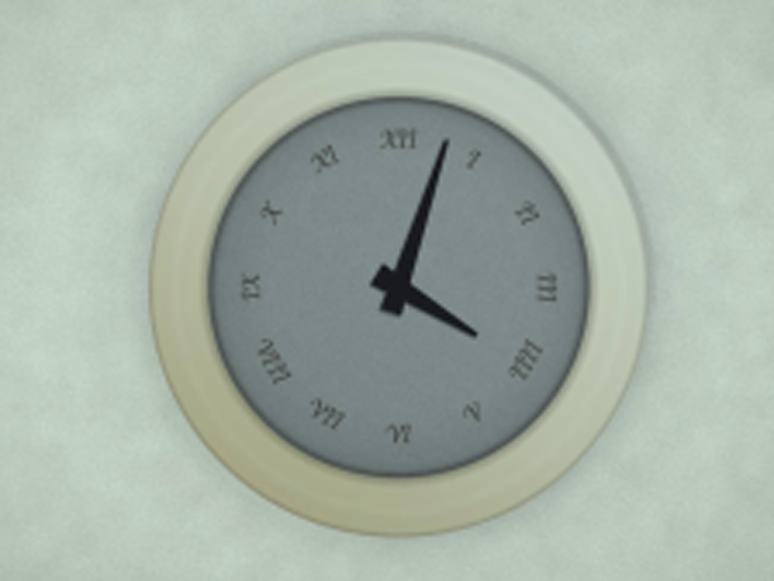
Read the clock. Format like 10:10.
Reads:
4:03
